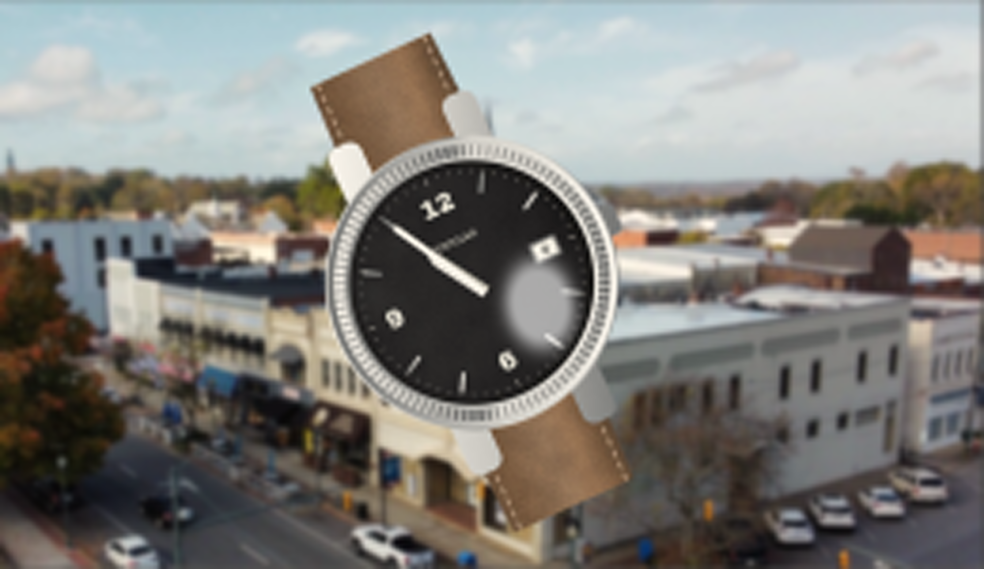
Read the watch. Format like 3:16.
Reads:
10:55
